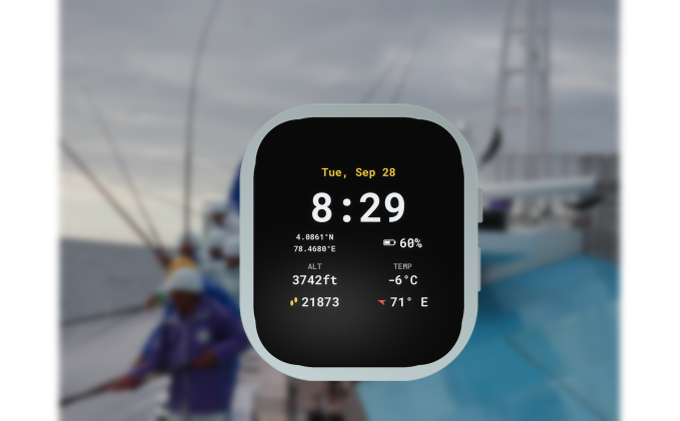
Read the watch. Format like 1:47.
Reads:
8:29
